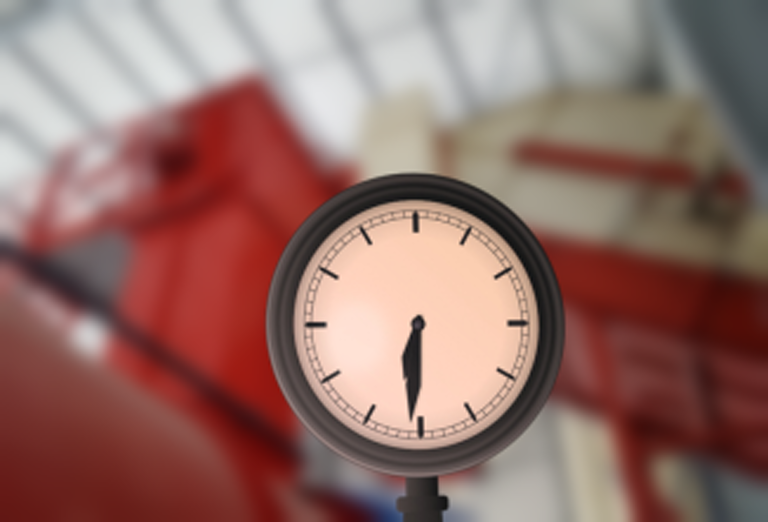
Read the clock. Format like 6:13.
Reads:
6:31
